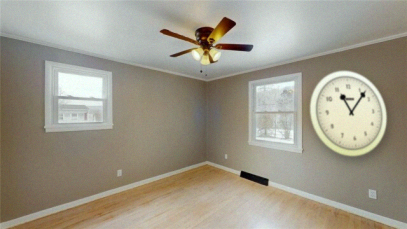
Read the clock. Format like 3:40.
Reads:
11:07
